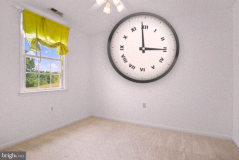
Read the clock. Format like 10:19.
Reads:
2:59
